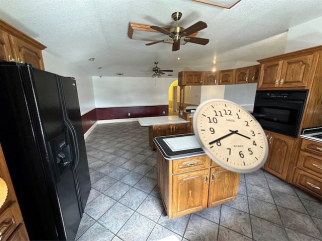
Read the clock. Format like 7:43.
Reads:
3:41
